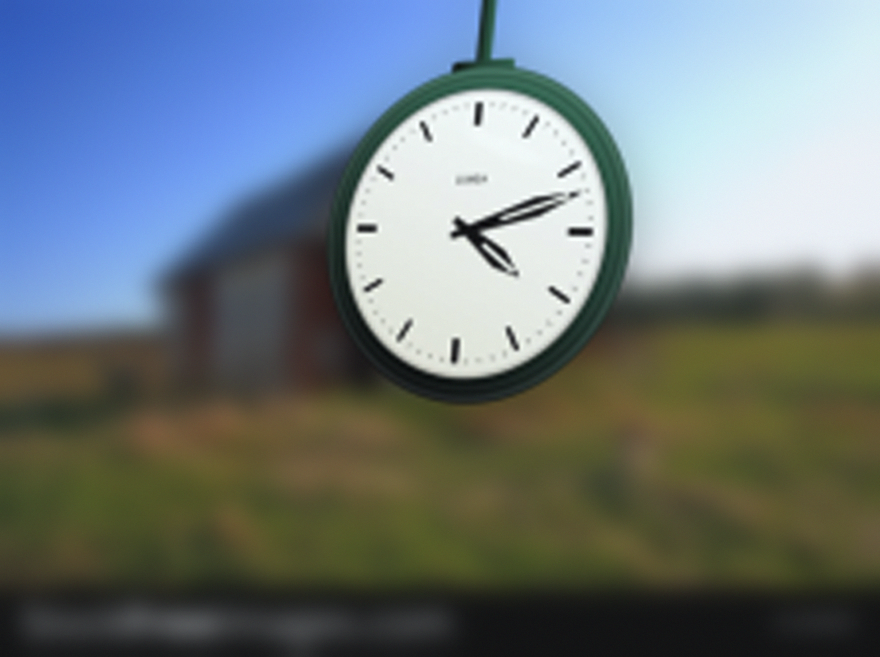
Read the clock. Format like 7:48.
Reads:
4:12
